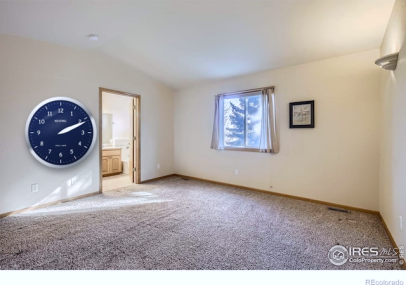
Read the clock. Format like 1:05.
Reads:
2:11
